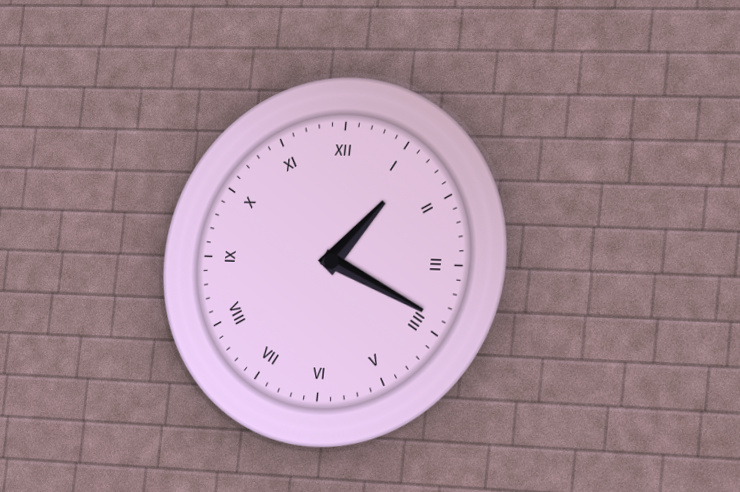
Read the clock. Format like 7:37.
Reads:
1:19
